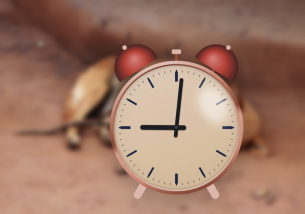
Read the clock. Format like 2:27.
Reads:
9:01
